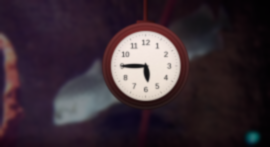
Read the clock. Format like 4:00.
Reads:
5:45
